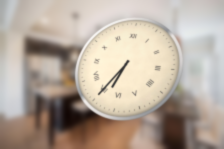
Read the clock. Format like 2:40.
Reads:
6:35
